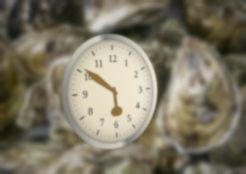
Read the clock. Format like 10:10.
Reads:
5:51
